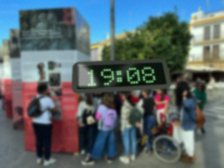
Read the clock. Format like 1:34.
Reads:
19:08
